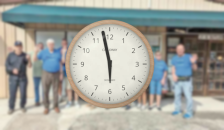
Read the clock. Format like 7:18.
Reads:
5:58
